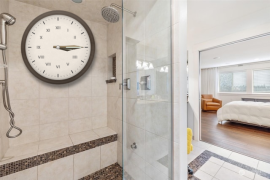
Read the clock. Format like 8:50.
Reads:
3:15
